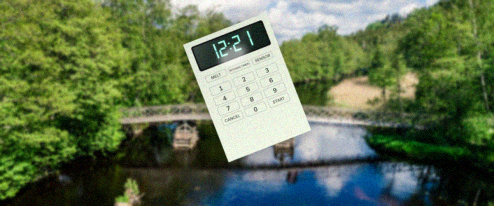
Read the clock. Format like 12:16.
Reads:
12:21
